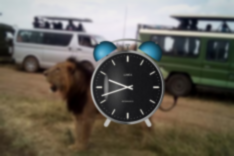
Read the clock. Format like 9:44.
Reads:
9:42
